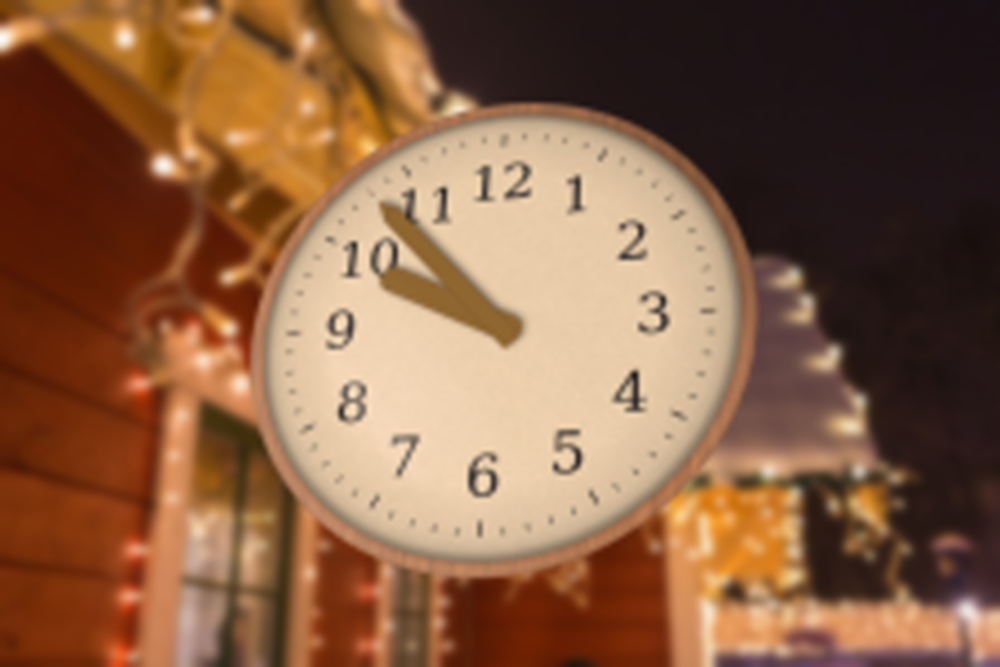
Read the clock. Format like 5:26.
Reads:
9:53
